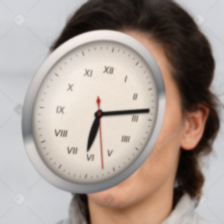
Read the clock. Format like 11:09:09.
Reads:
6:13:27
